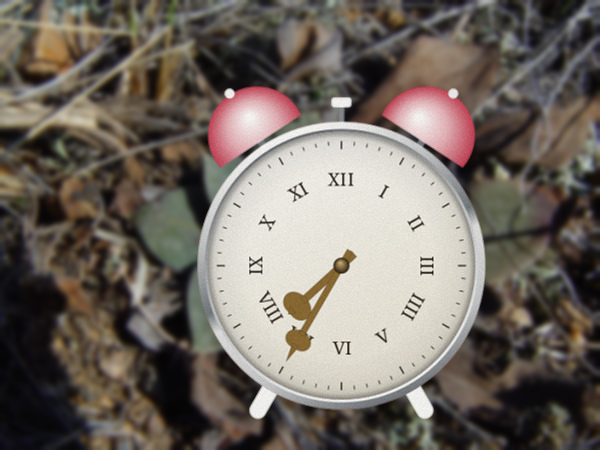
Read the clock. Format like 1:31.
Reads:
7:35
